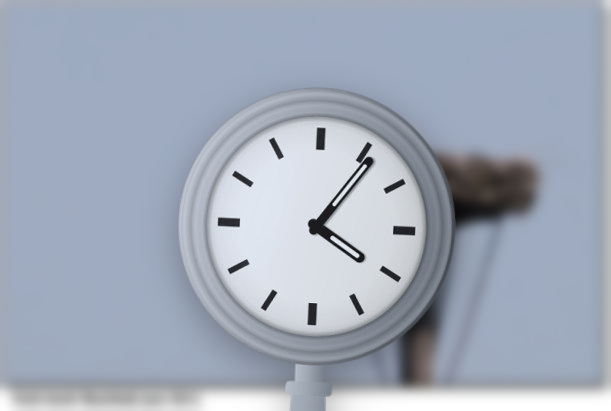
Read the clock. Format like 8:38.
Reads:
4:06
